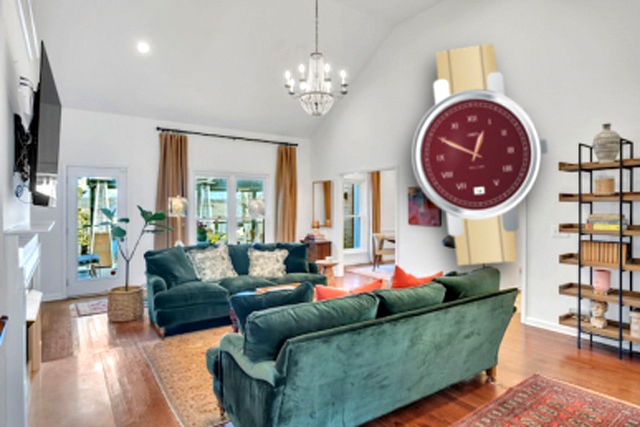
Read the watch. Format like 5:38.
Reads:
12:50
